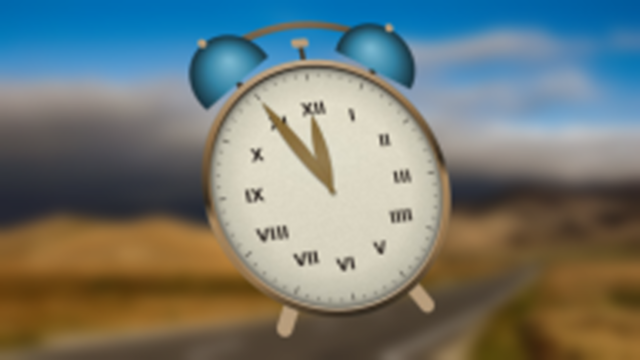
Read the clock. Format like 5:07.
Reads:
11:55
